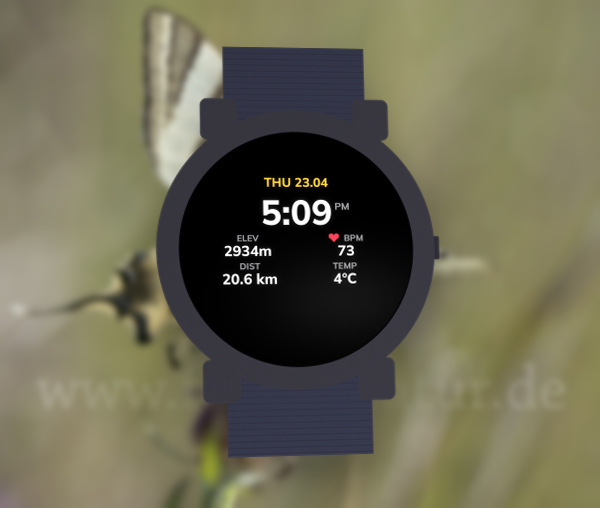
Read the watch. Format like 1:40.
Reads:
5:09
